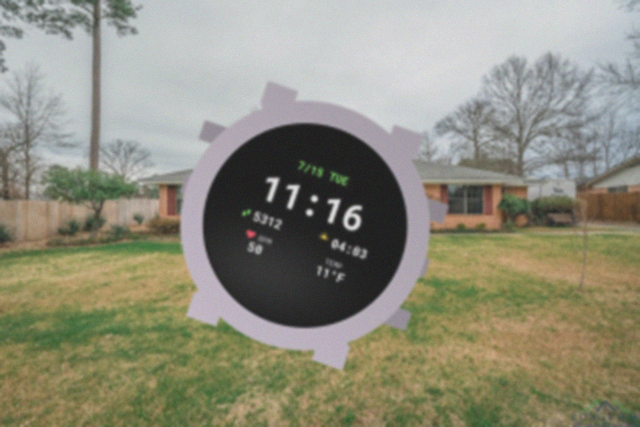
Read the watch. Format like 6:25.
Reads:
11:16
